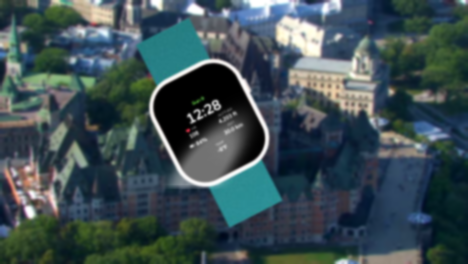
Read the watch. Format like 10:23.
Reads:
12:28
